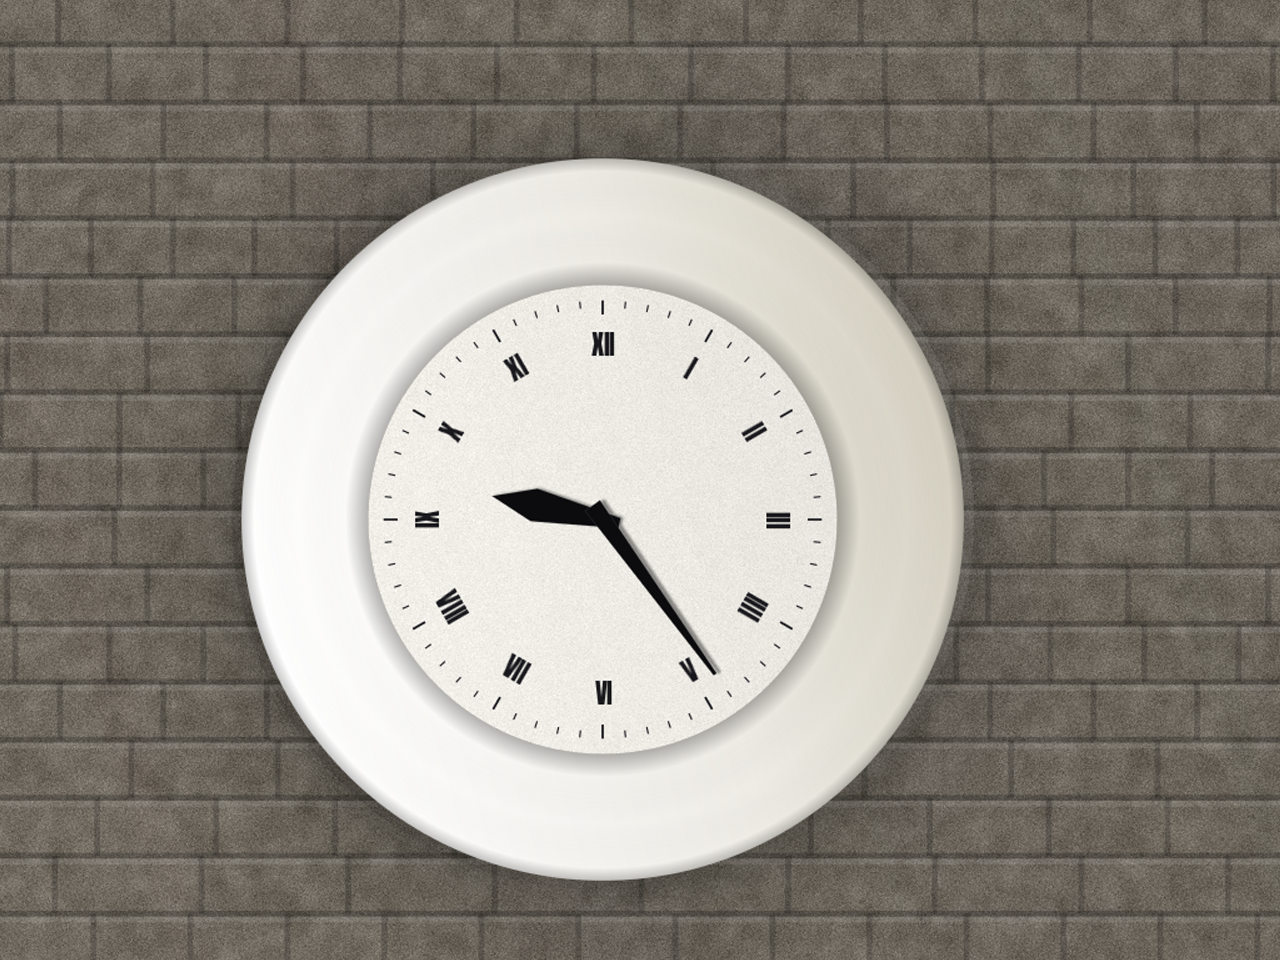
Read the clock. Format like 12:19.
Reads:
9:24
